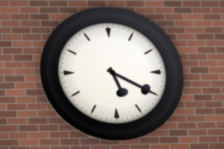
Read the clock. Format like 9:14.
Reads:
5:20
